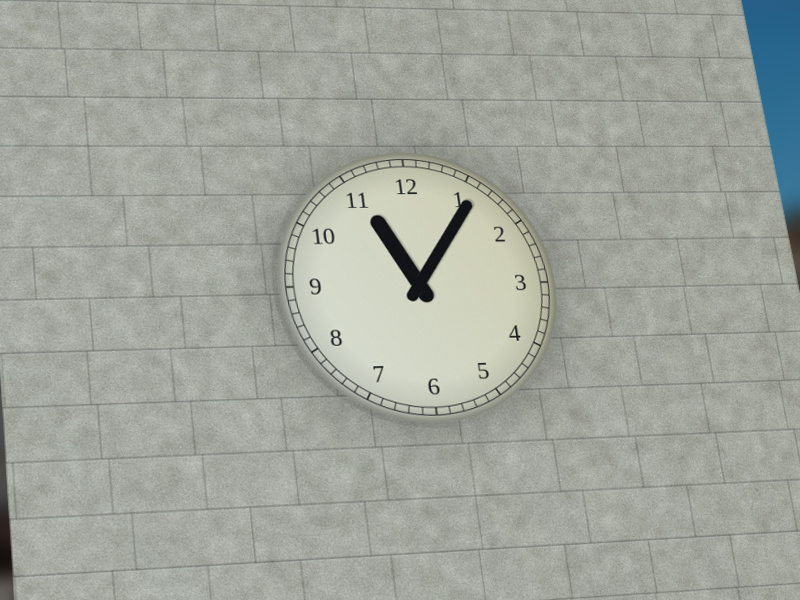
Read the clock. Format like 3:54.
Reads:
11:06
